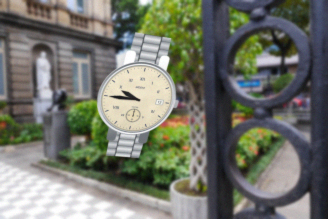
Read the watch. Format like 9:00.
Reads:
9:45
